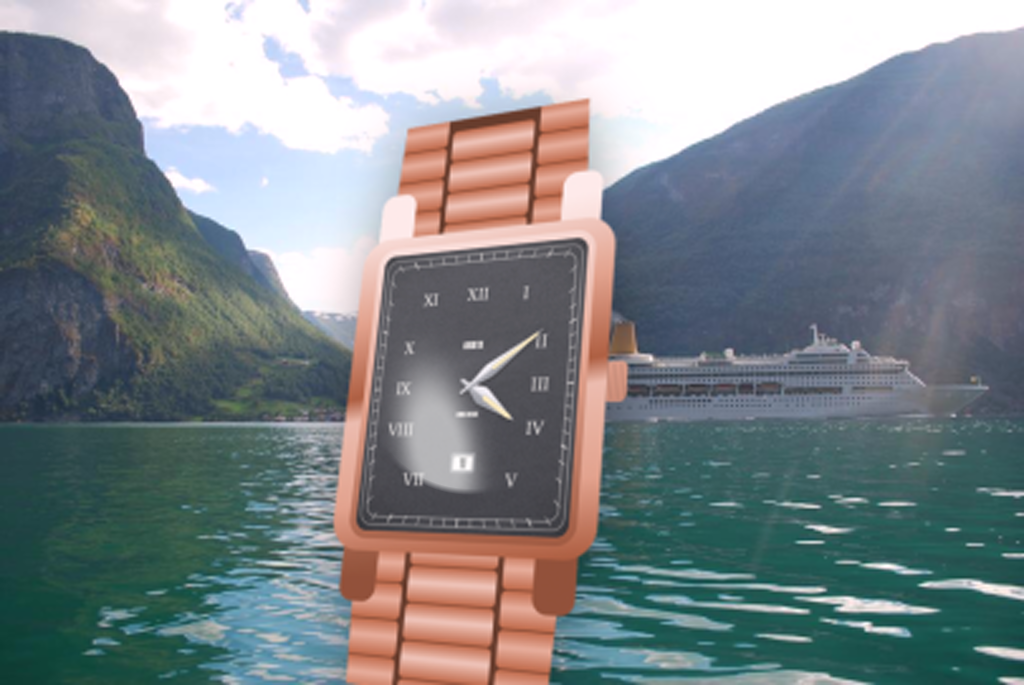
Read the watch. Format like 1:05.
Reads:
4:09
